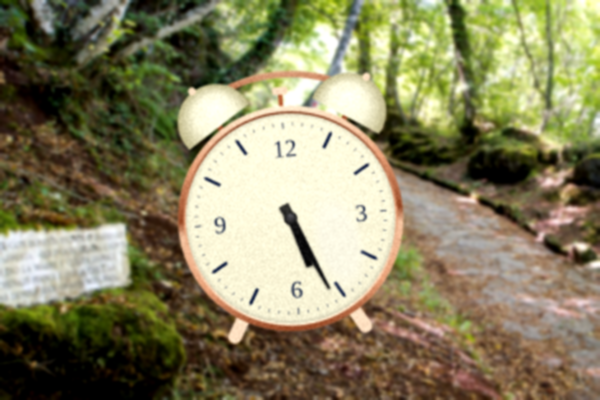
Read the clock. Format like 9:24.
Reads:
5:26
